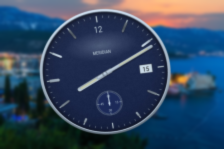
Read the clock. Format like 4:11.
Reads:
8:11
